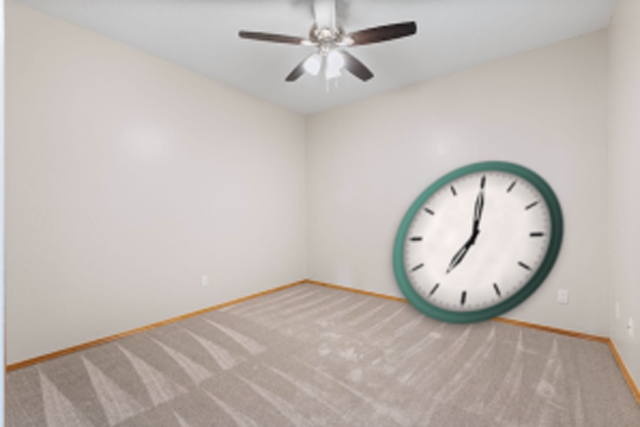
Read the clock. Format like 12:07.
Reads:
7:00
